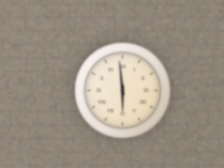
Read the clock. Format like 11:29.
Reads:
5:59
